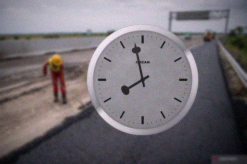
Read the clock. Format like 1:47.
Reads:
7:58
